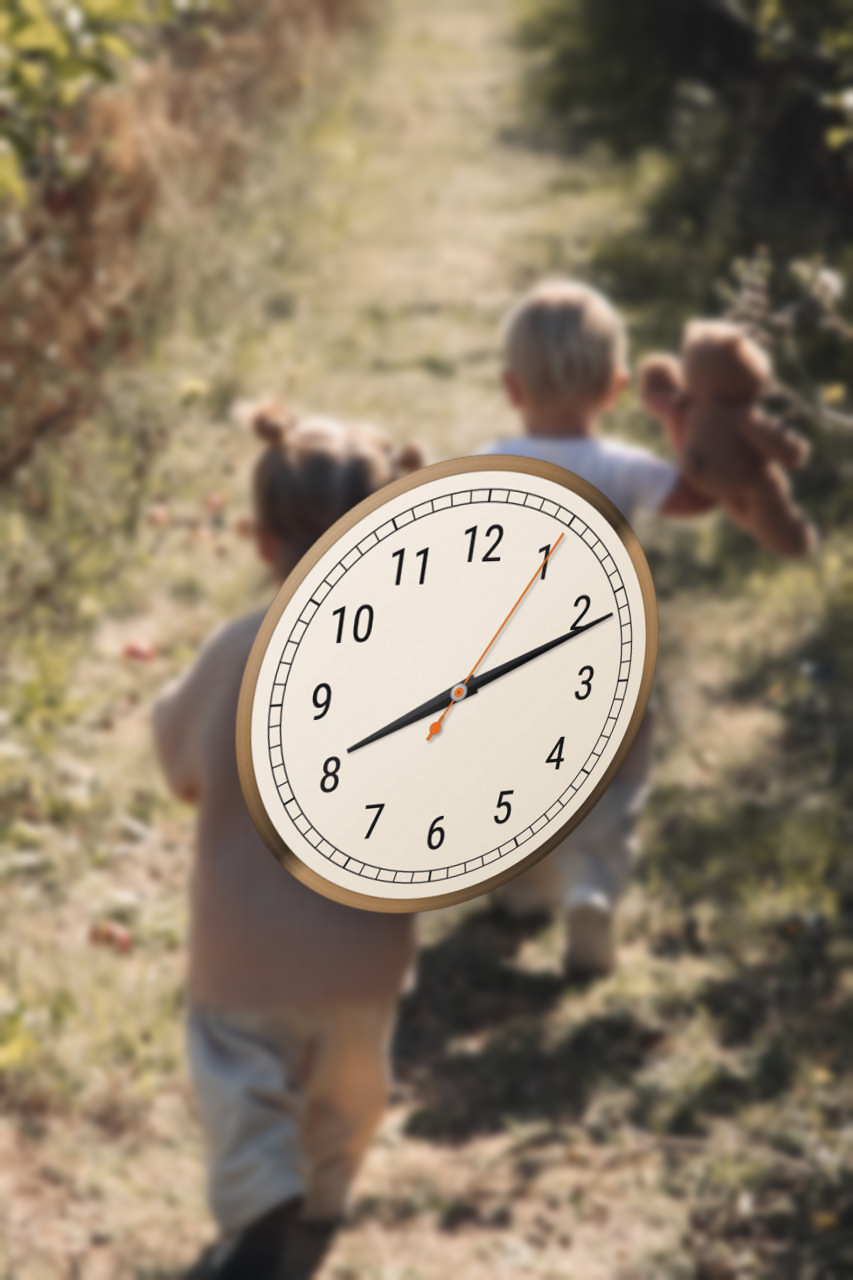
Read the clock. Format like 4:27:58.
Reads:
8:11:05
